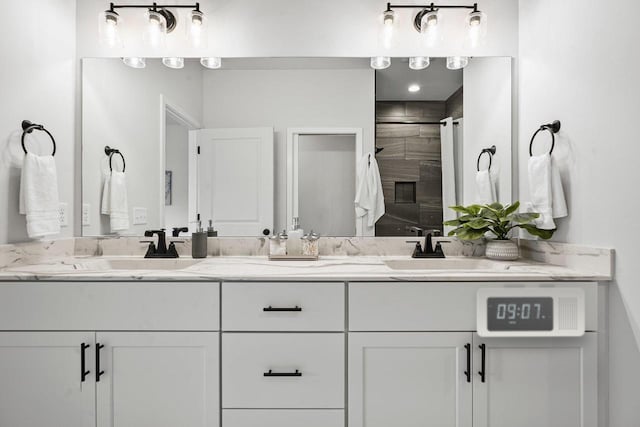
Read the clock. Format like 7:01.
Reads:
9:07
